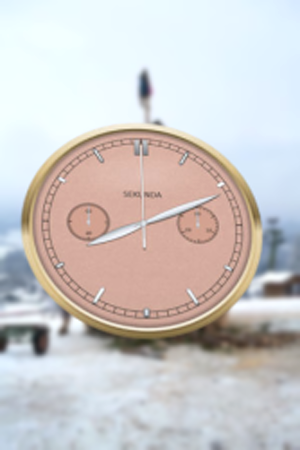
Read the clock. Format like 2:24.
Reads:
8:11
